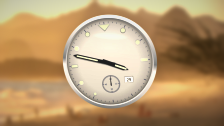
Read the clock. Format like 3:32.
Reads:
3:48
